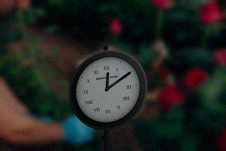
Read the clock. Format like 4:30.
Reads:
12:10
